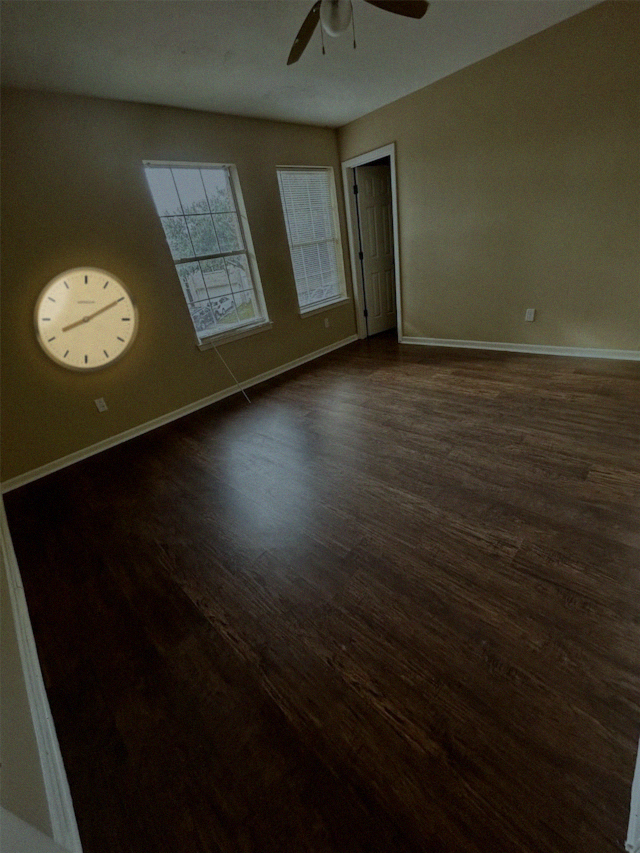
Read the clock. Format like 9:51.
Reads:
8:10
